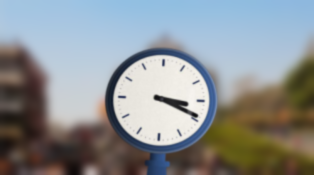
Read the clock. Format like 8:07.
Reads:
3:19
